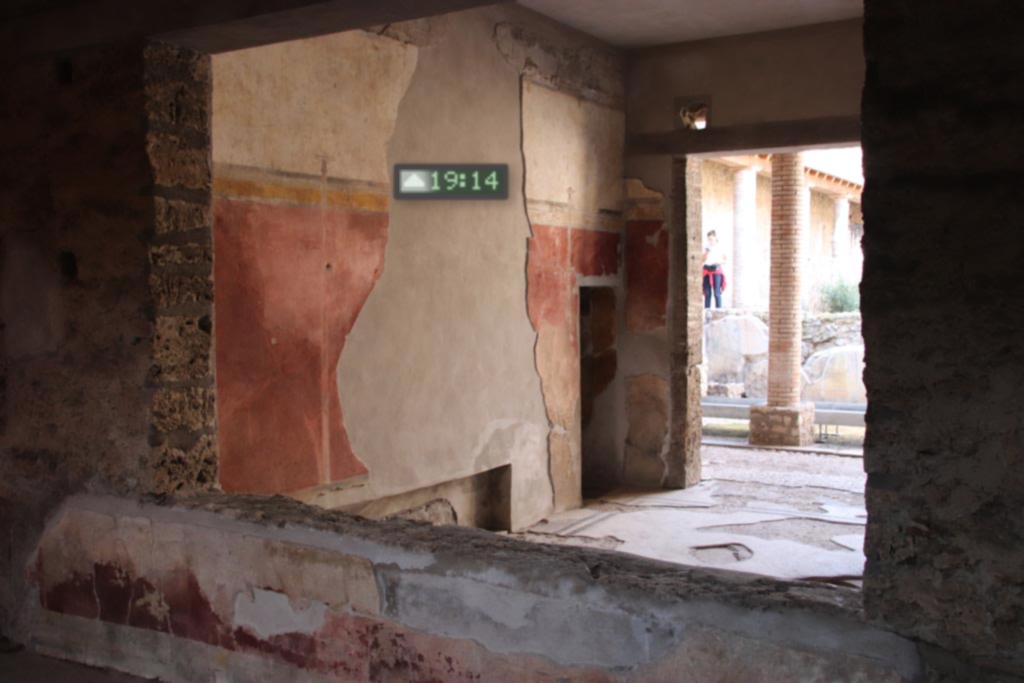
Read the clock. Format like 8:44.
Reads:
19:14
